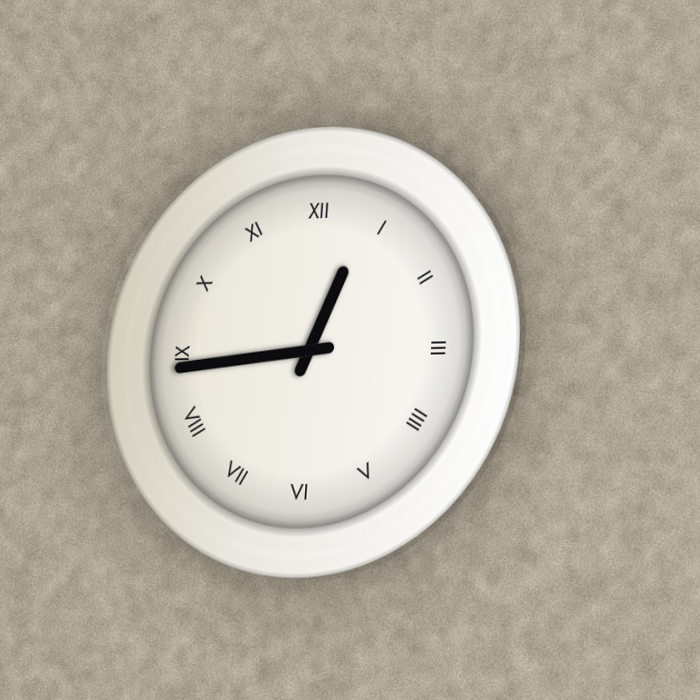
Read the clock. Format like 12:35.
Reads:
12:44
